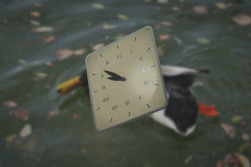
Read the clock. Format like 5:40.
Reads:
9:52
